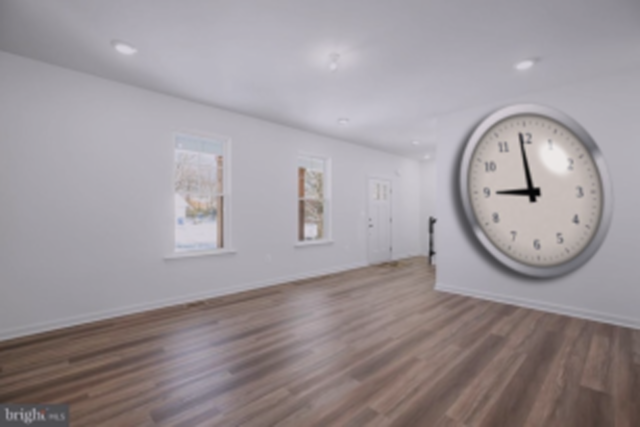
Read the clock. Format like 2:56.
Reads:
8:59
